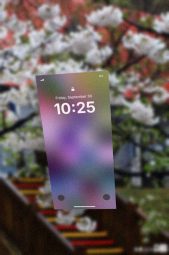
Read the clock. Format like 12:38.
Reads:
10:25
